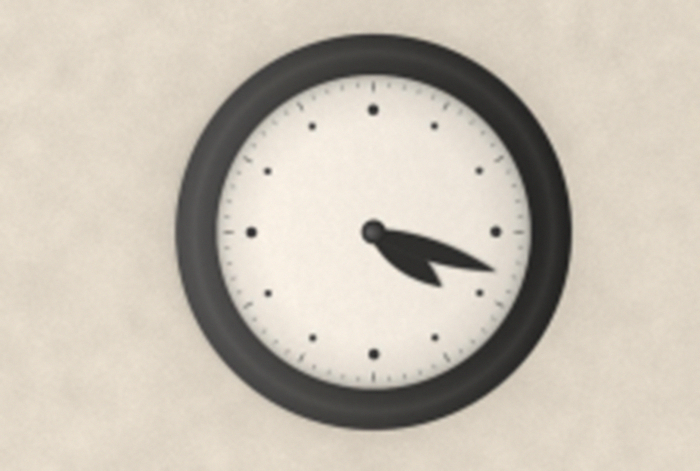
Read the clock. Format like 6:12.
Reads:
4:18
